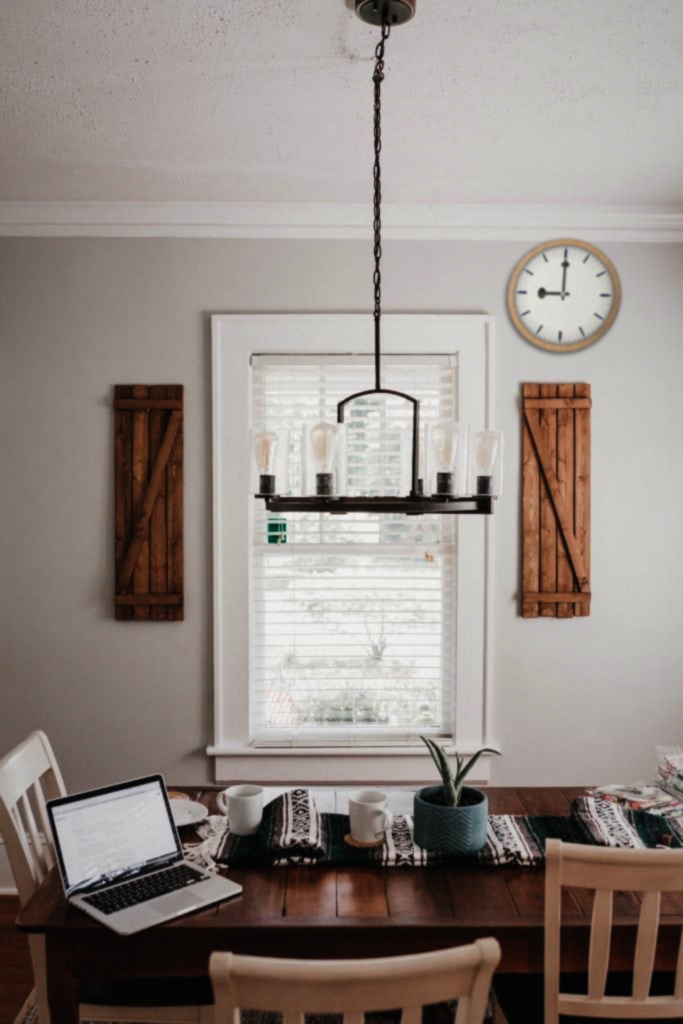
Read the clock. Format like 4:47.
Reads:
9:00
